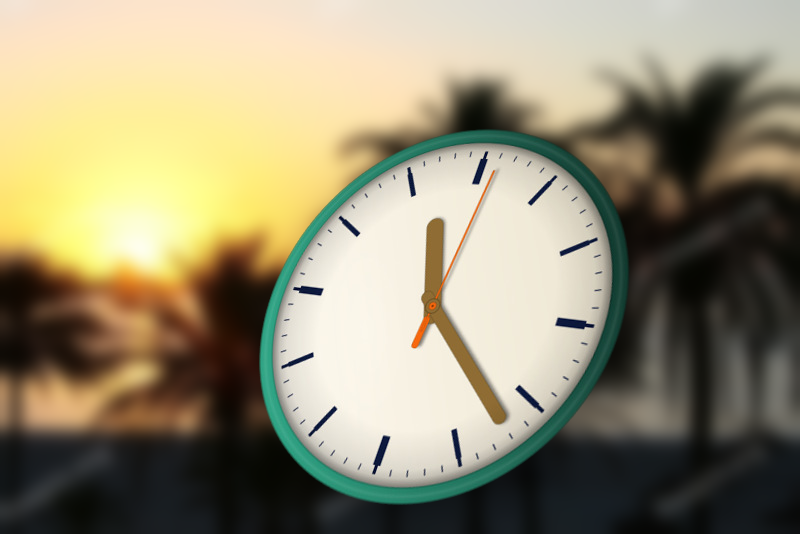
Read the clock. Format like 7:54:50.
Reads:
11:22:01
